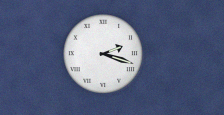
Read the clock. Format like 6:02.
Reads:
2:18
